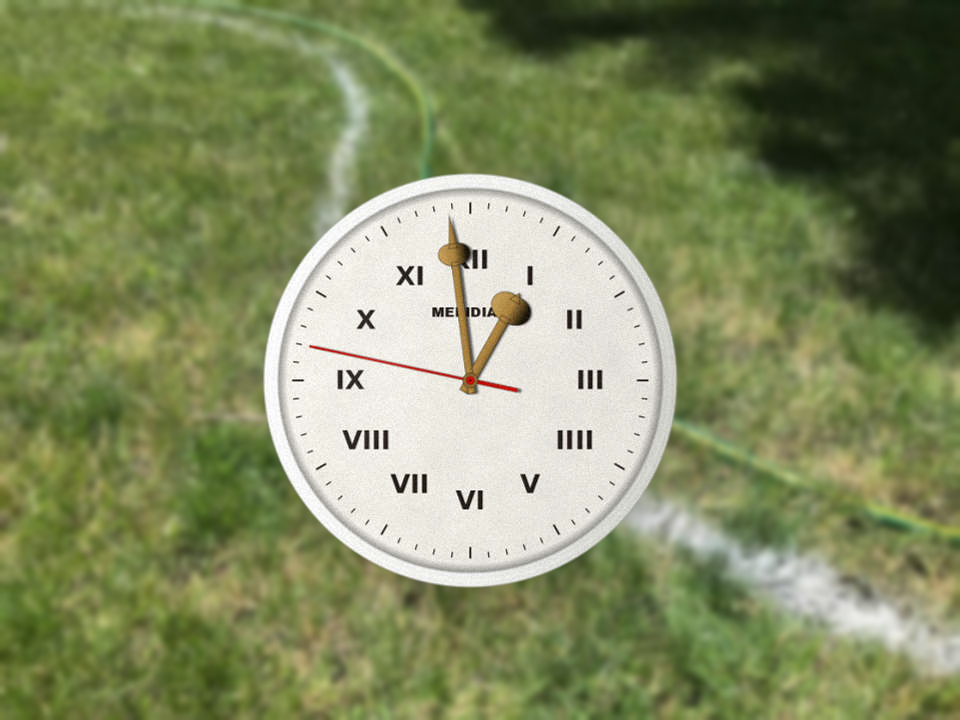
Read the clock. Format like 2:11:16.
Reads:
12:58:47
